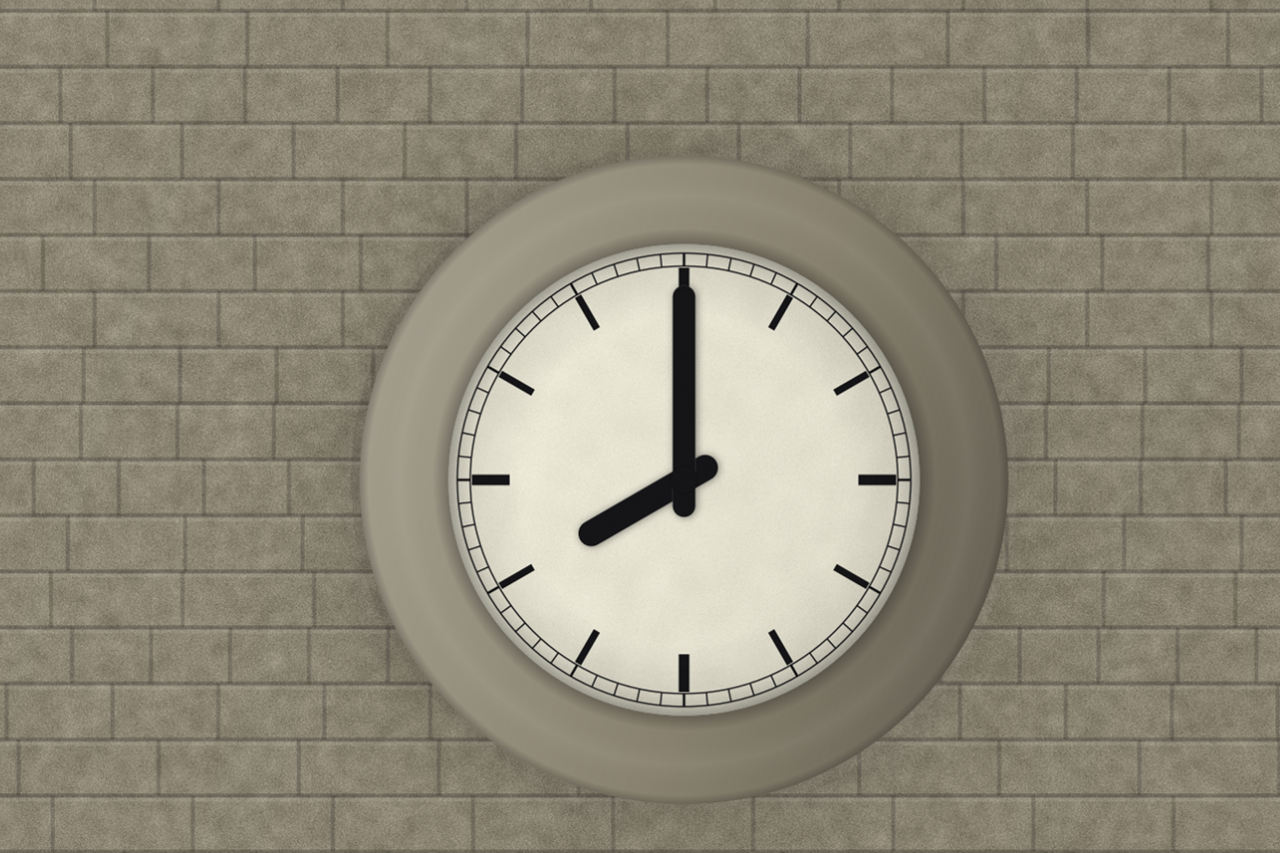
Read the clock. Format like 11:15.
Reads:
8:00
